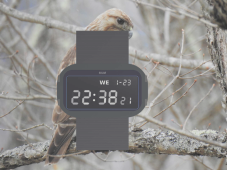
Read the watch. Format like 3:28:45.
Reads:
22:38:21
